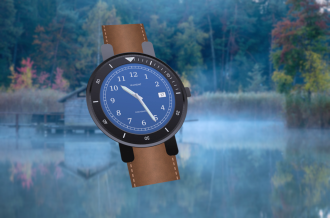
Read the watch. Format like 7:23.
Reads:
10:26
